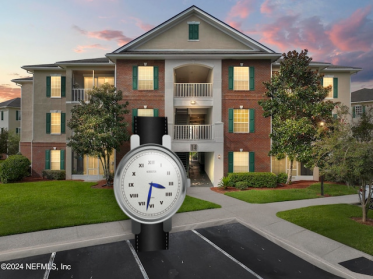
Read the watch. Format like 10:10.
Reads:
3:32
